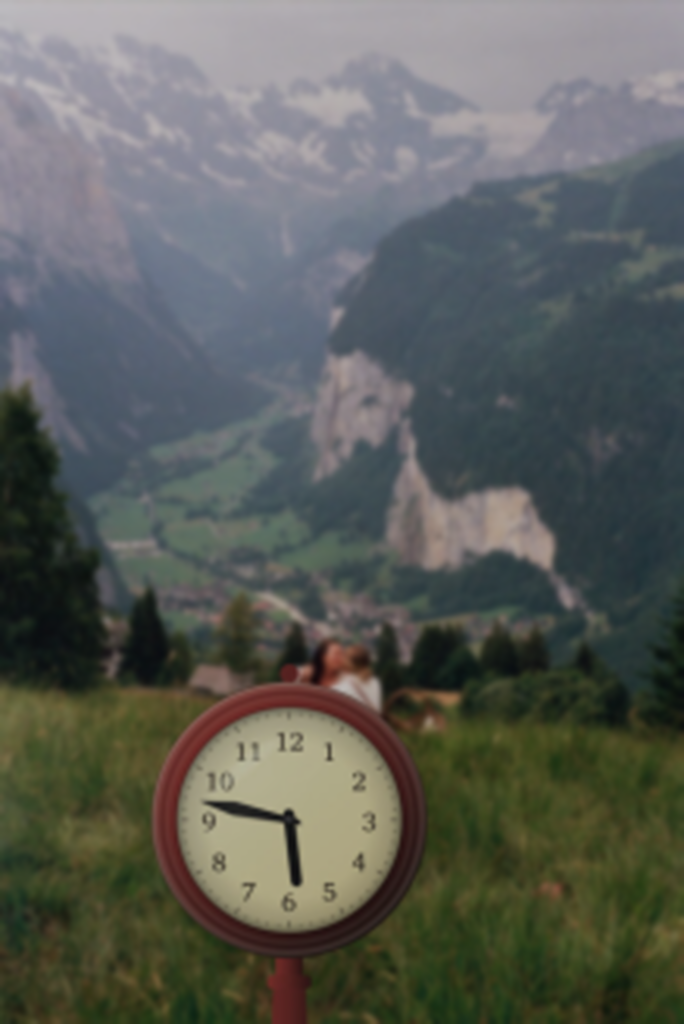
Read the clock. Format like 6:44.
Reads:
5:47
